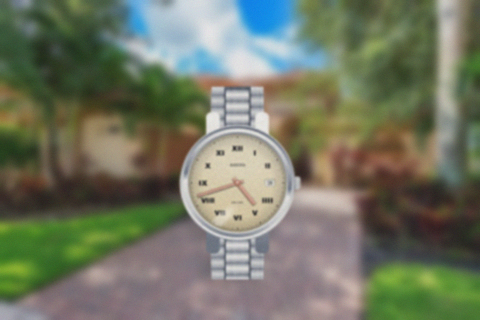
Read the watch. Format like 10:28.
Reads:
4:42
